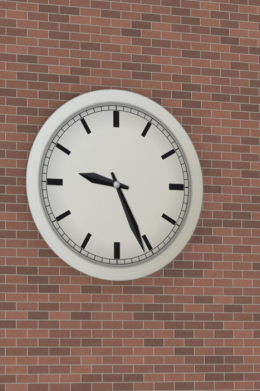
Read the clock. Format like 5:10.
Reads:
9:26
